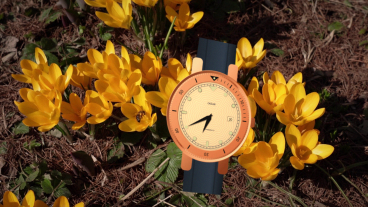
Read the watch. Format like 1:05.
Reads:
6:40
